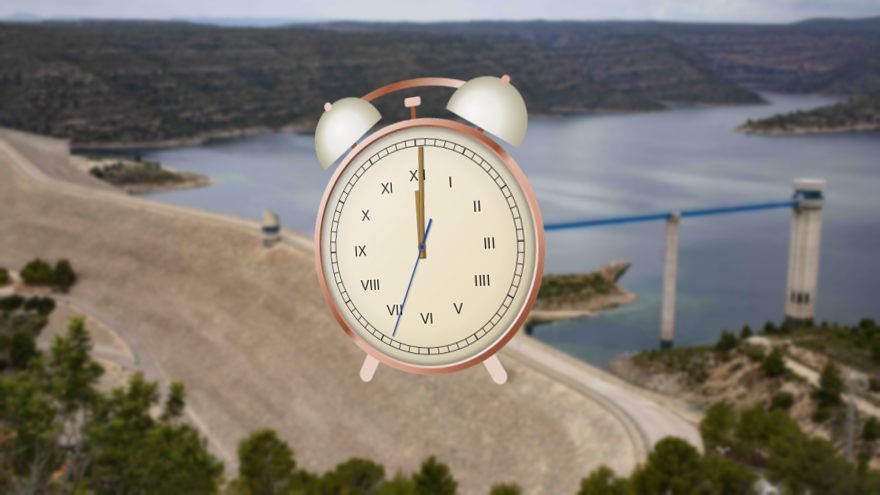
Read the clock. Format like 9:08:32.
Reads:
12:00:34
